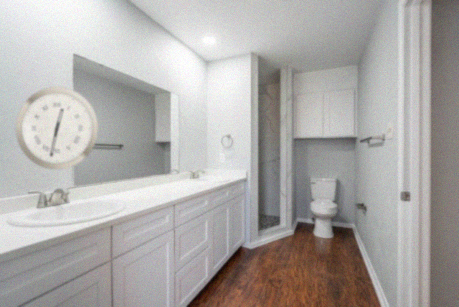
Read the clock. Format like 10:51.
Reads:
12:32
